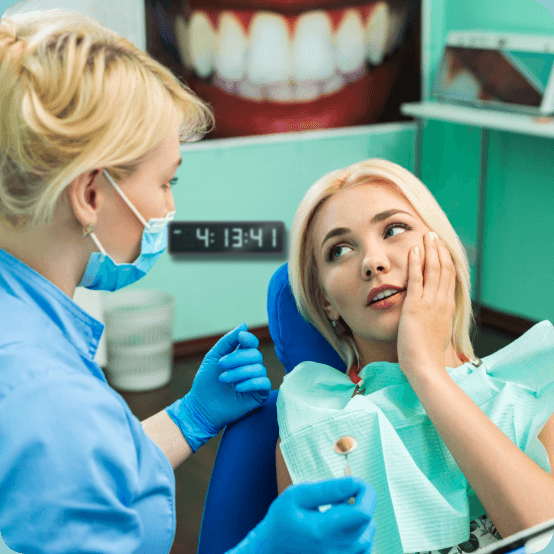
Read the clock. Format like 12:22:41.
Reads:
4:13:41
